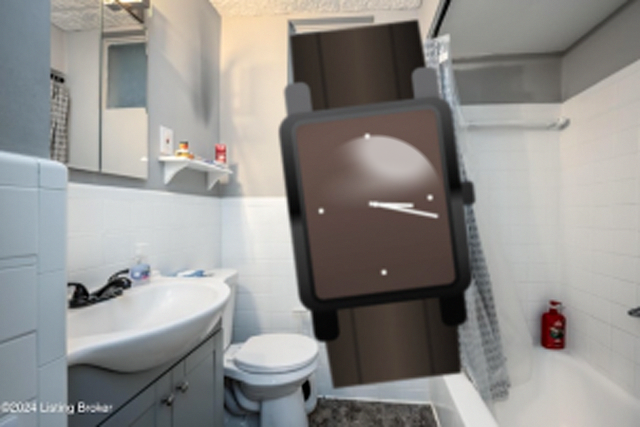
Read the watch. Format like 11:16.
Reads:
3:18
